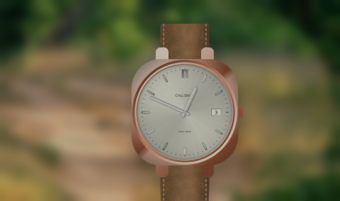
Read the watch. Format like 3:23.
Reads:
12:49
